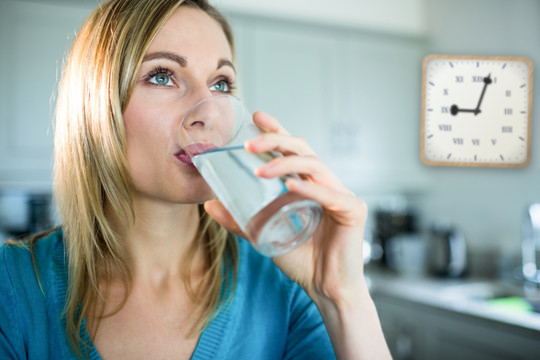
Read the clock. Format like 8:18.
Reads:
9:03
